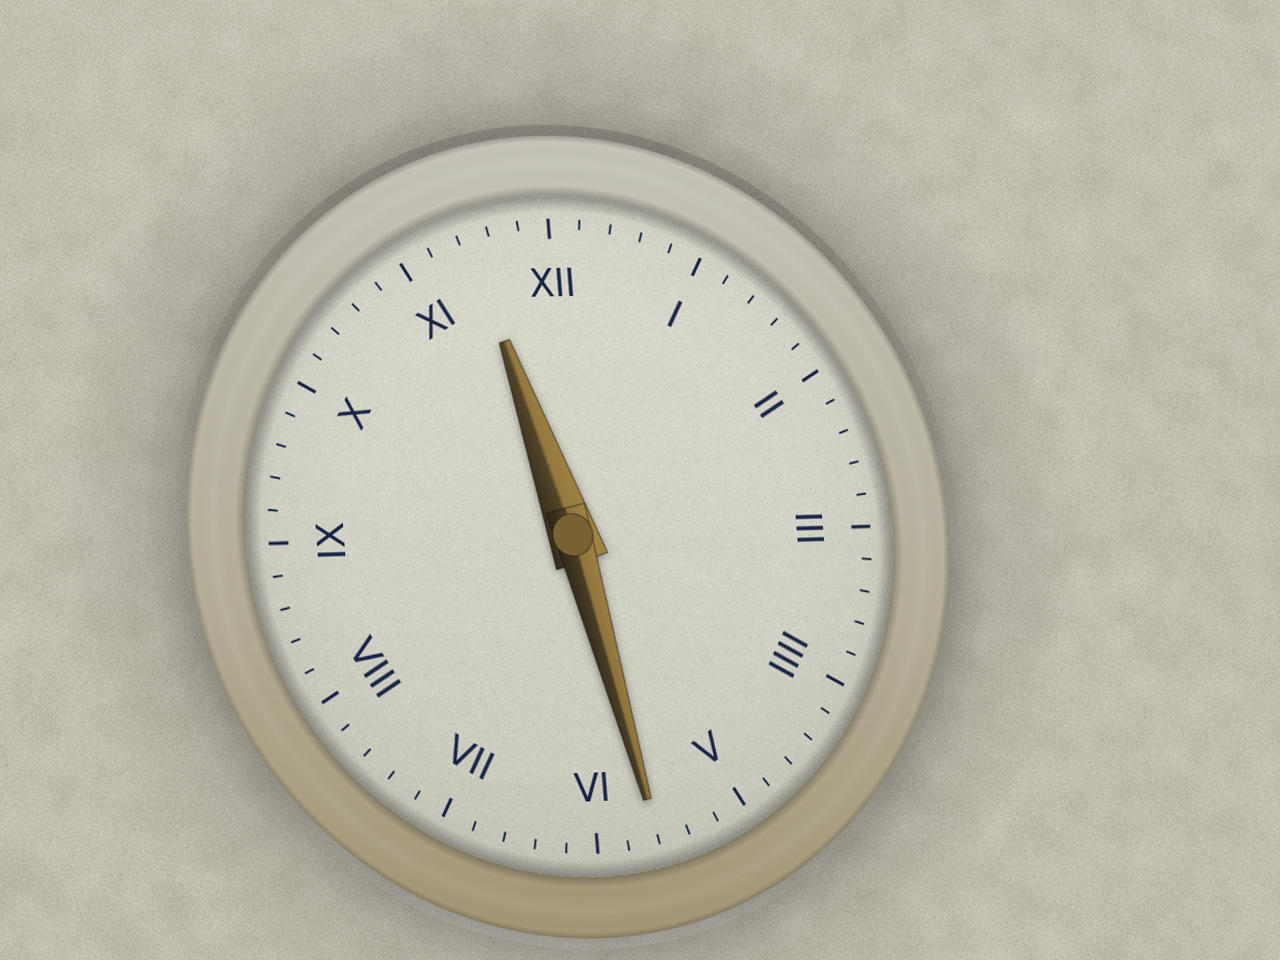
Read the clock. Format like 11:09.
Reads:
11:28
